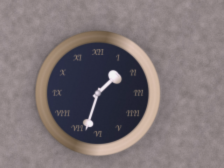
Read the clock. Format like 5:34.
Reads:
1:33
